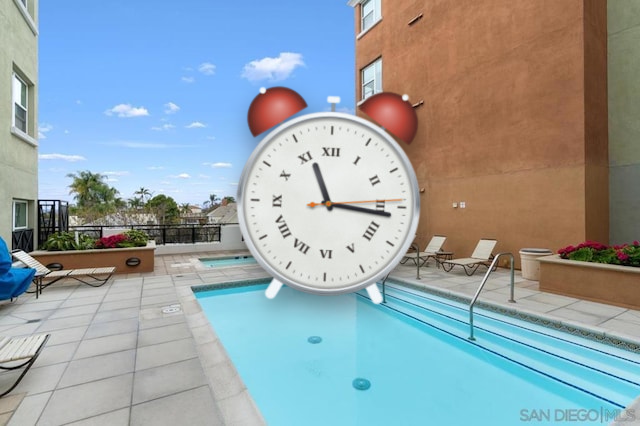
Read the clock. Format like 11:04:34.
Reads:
11:16:14
